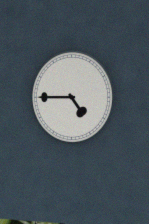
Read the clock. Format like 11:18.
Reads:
4:45
